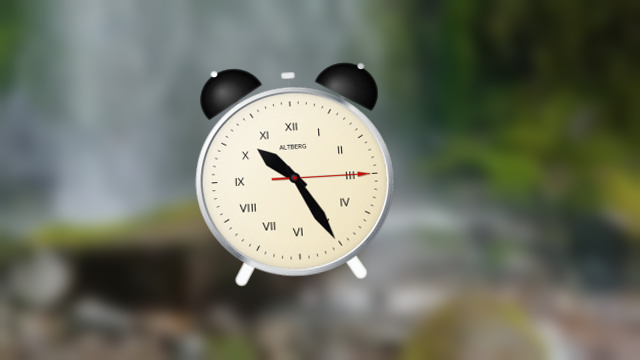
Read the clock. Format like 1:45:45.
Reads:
10:25:15
